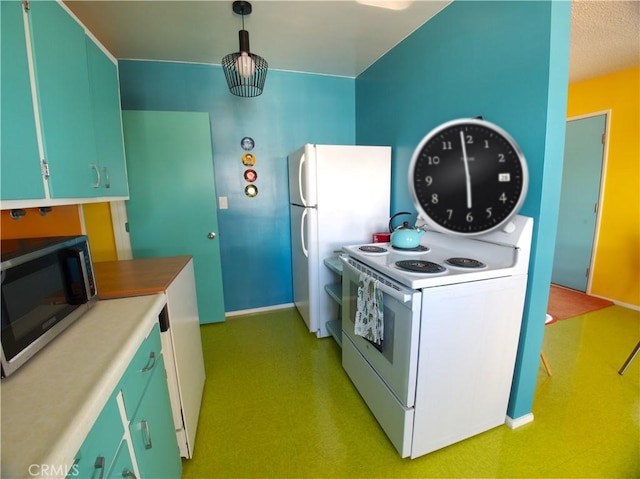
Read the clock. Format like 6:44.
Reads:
5:59
